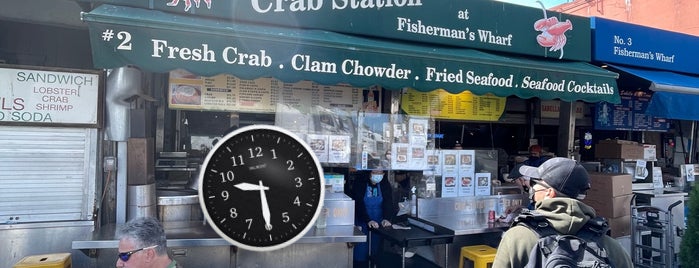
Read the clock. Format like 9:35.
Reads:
9:30
